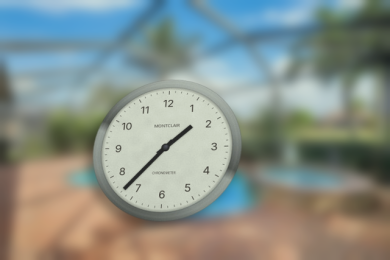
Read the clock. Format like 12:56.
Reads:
1:37
